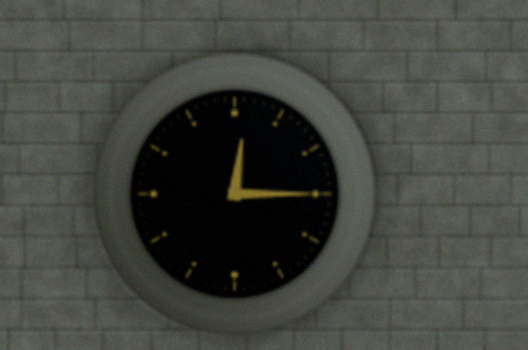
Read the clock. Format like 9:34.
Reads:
12:15
